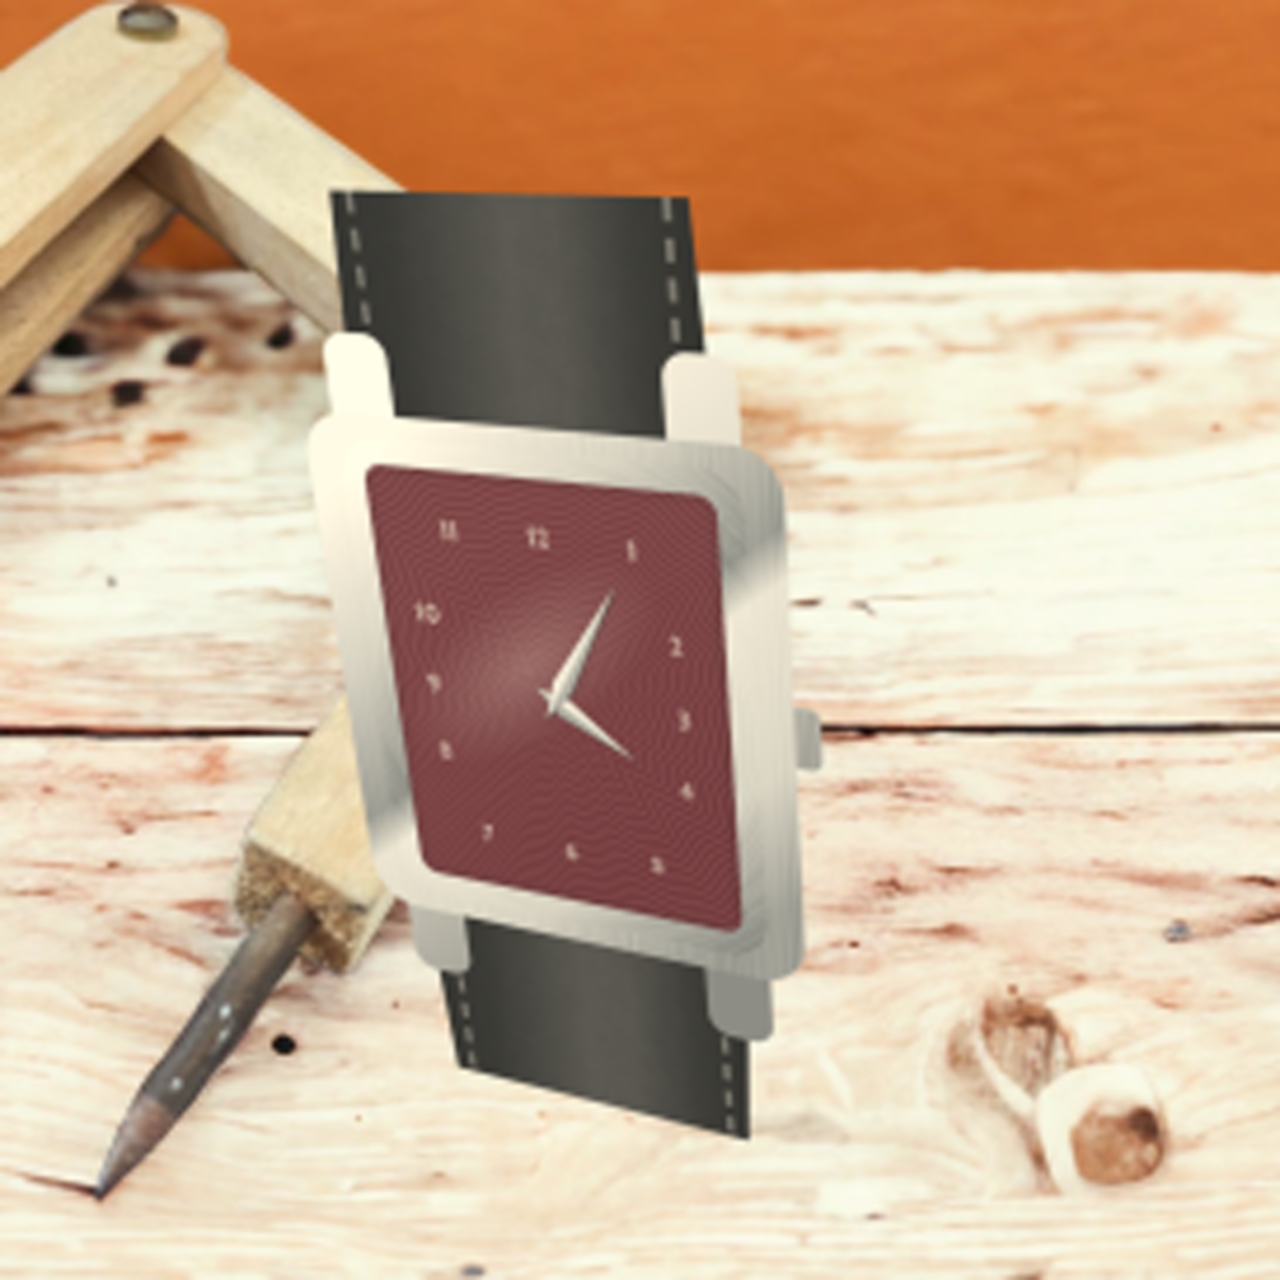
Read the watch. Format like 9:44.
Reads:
4:05
